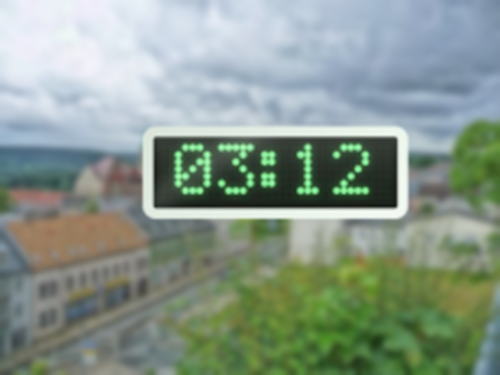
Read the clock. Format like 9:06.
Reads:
3:12
